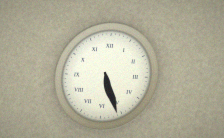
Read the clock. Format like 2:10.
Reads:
5:26
